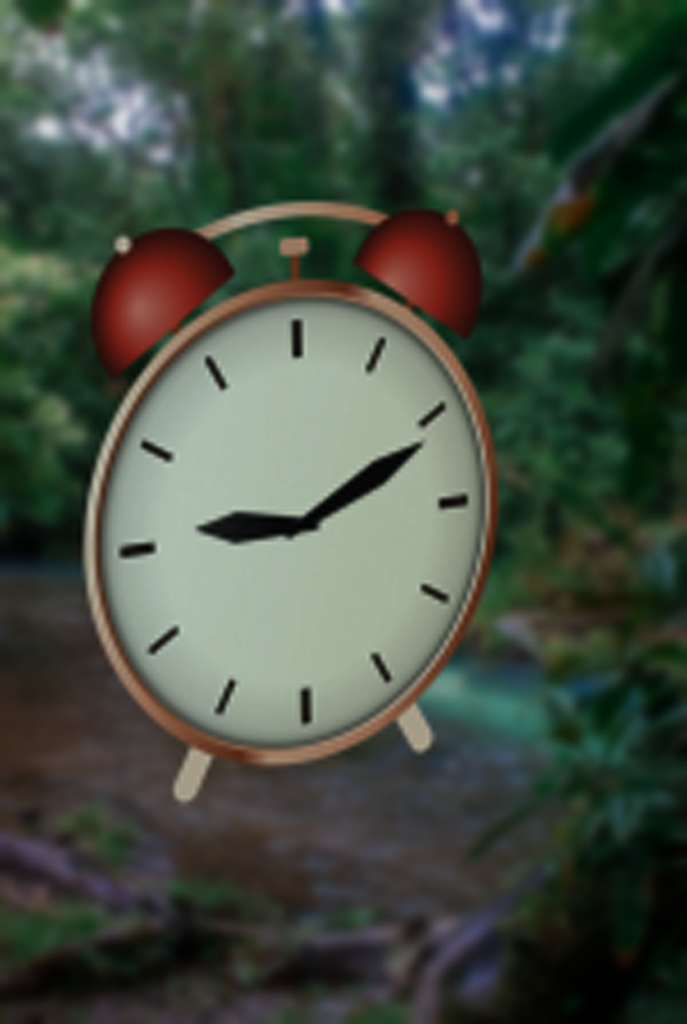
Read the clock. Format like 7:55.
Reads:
9:11
